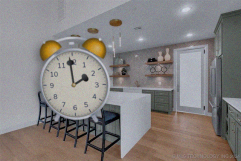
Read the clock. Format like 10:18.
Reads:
1:59
